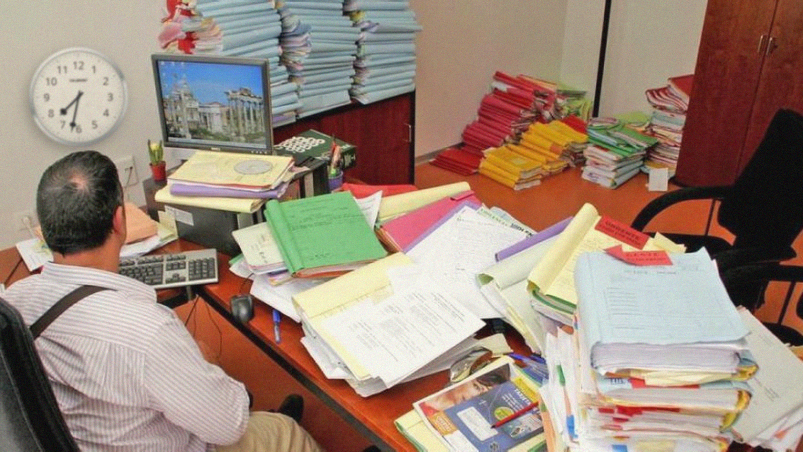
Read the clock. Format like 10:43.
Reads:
7:32
